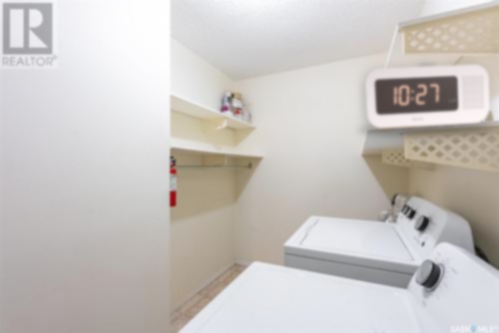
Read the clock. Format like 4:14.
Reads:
10:27
